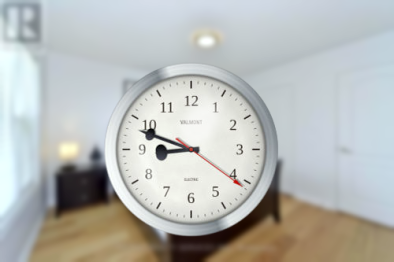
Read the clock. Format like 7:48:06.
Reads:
8:48:21
